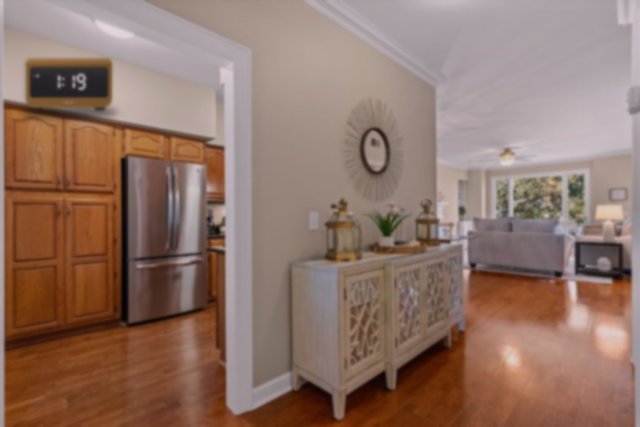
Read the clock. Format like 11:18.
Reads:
1:19
